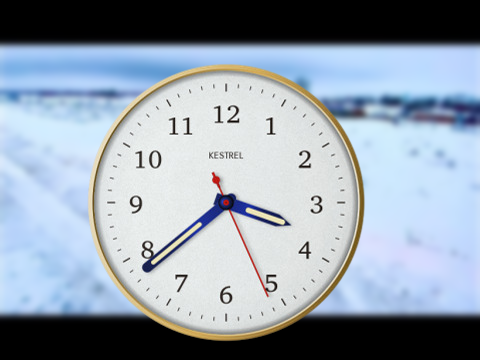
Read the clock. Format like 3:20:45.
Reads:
3:38:26
